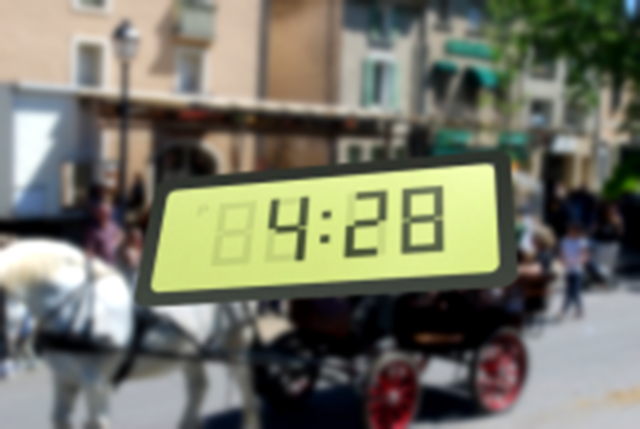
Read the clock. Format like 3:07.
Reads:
4:28
